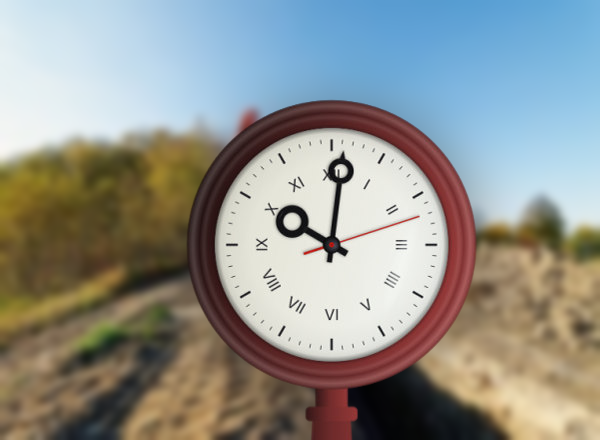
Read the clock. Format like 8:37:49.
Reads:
10:01:12
